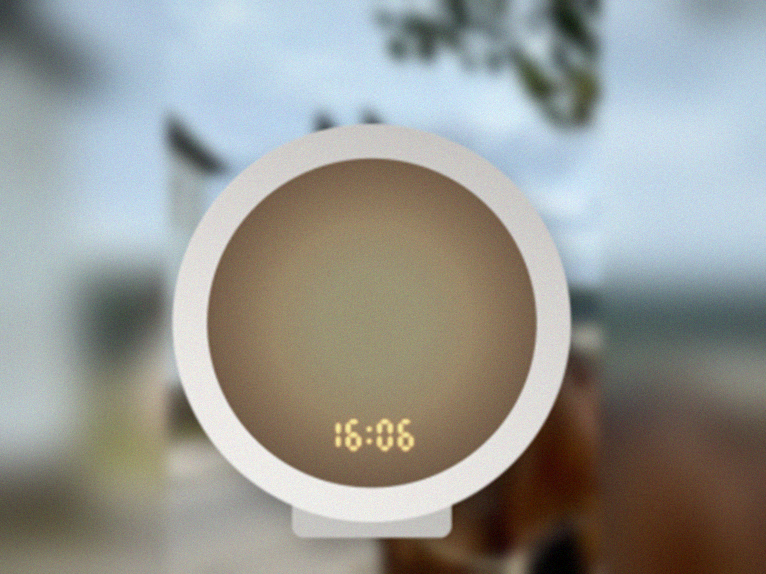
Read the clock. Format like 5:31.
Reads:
16:06
